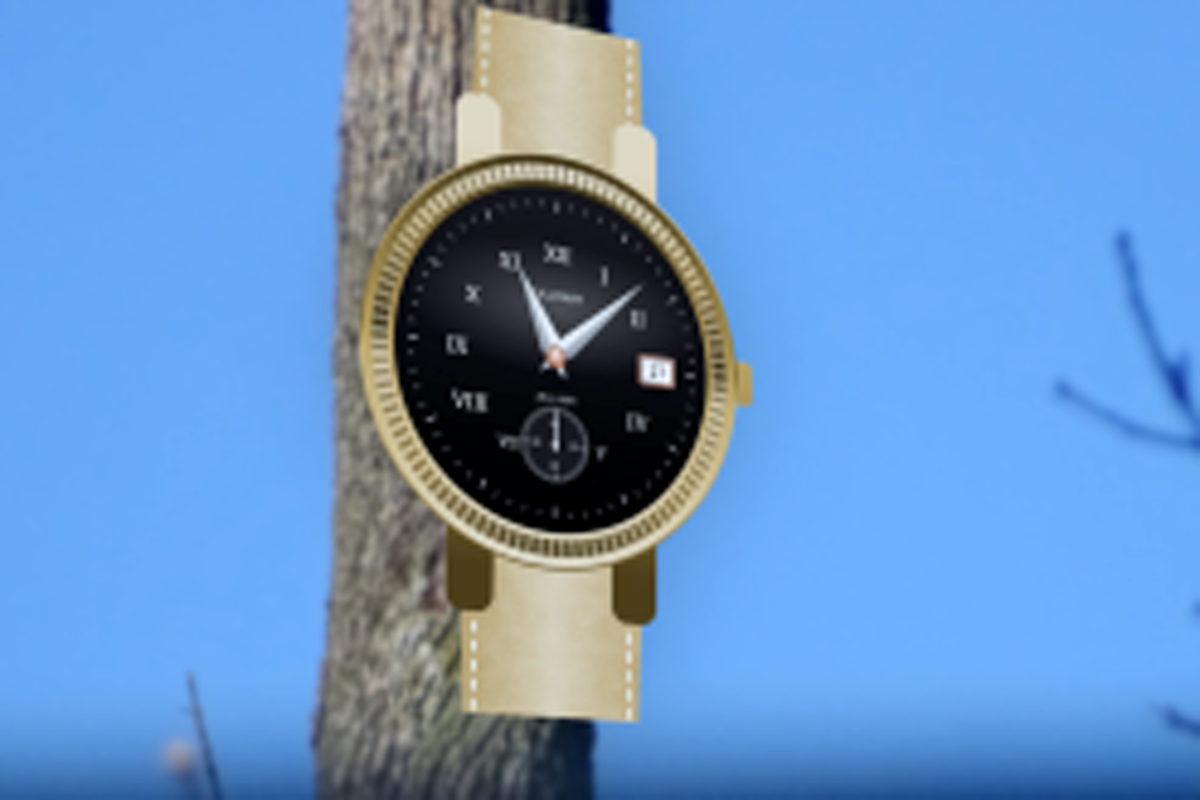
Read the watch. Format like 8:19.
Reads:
11:08
